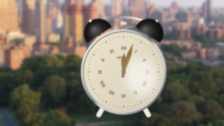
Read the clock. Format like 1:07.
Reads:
12:03
